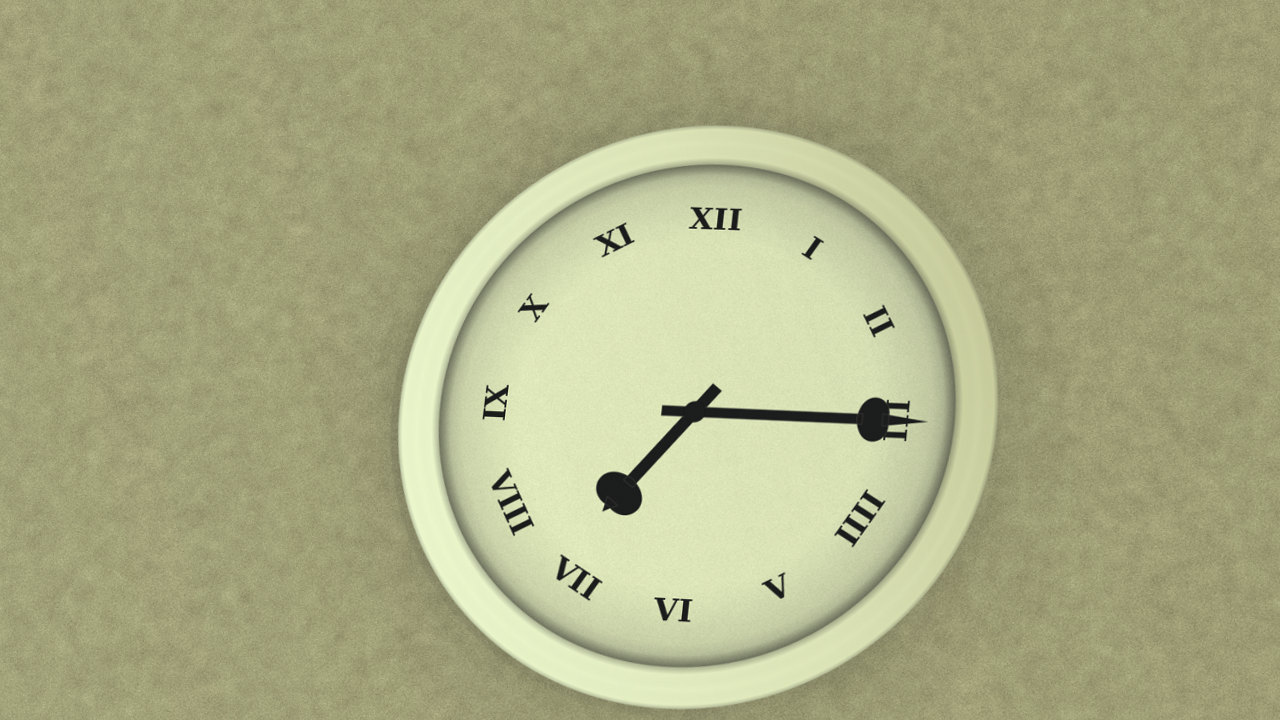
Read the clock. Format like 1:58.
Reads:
7:15
